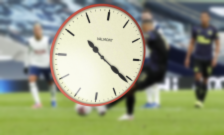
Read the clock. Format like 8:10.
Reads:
10:21
